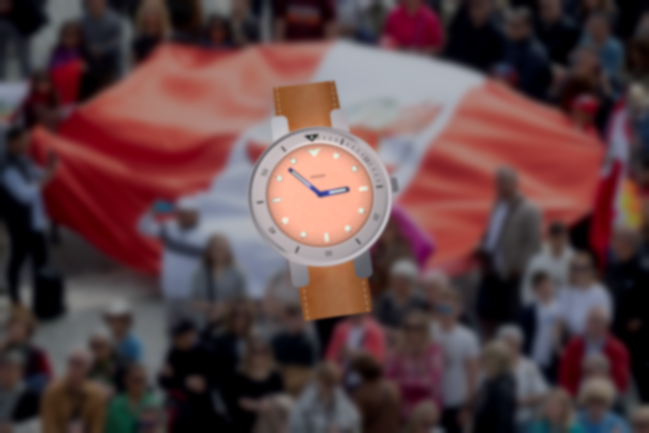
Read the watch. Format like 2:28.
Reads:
2:53
